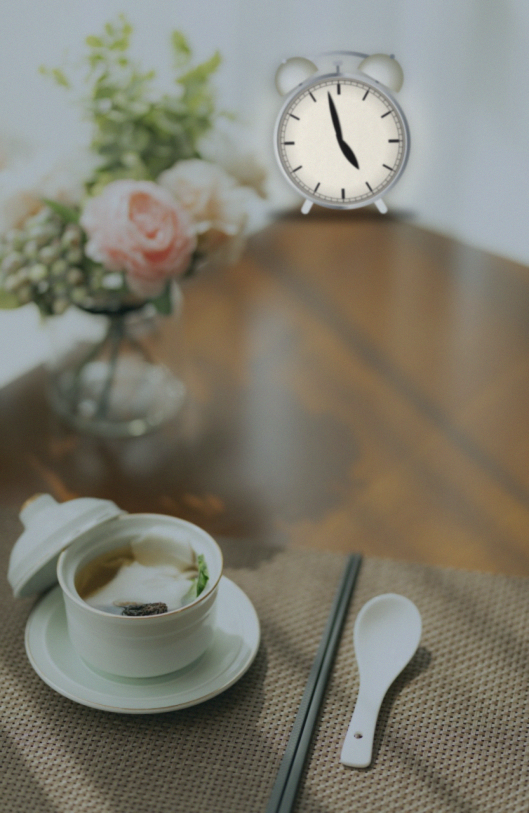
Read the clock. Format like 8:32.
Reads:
4:58
